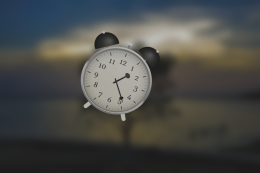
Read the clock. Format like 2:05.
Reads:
1:24
